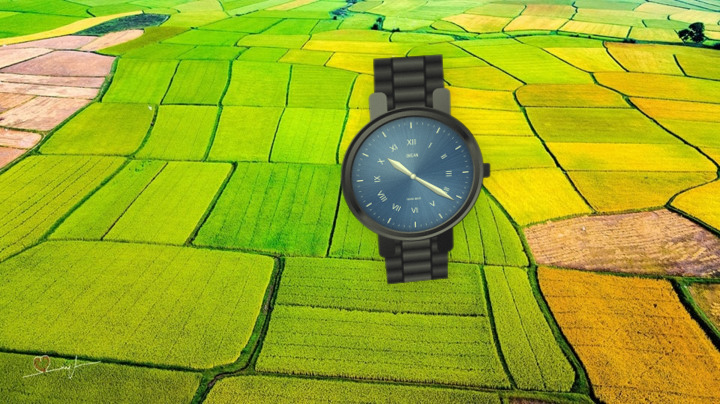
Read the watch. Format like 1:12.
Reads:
10:21
